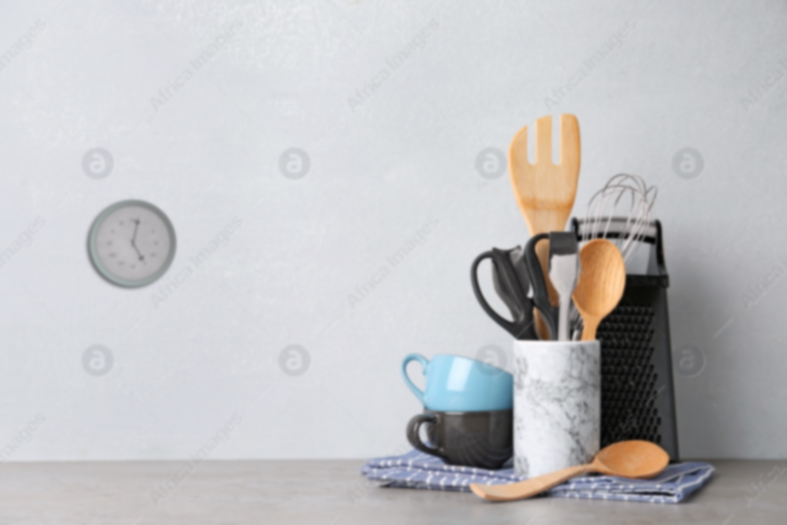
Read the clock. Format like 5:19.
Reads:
5:02
